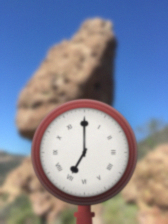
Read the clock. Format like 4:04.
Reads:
7:00
